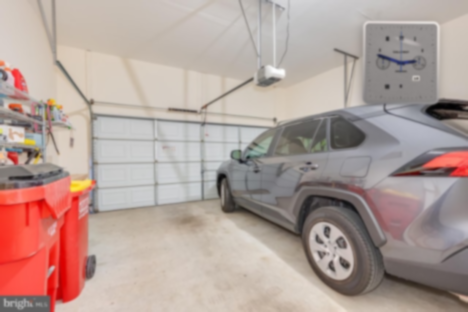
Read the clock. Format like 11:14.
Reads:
2:48
